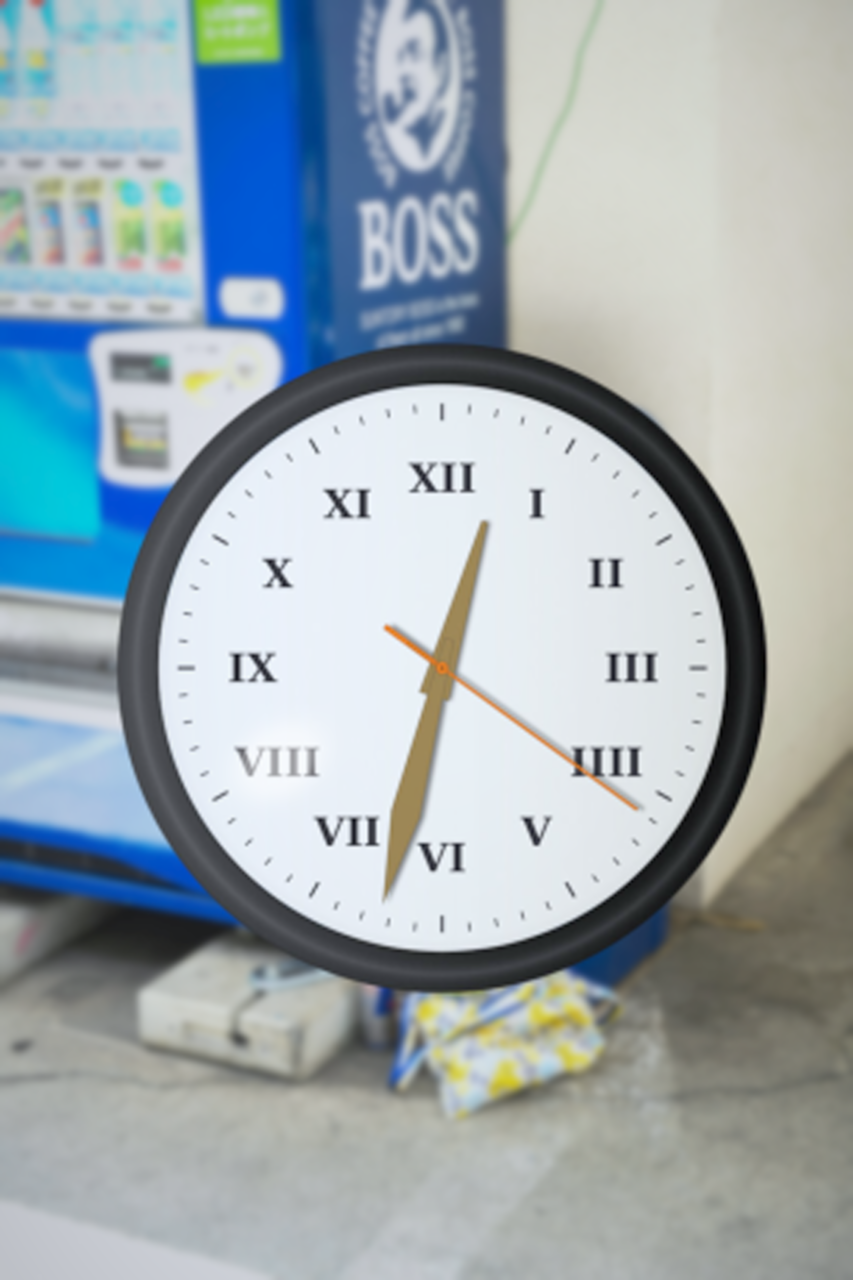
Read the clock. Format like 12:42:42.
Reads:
12:32:21
